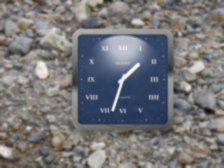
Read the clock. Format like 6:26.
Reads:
1:33
